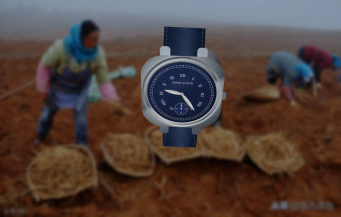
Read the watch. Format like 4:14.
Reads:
9:24
